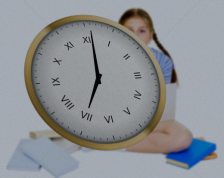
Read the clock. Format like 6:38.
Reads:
7:01
